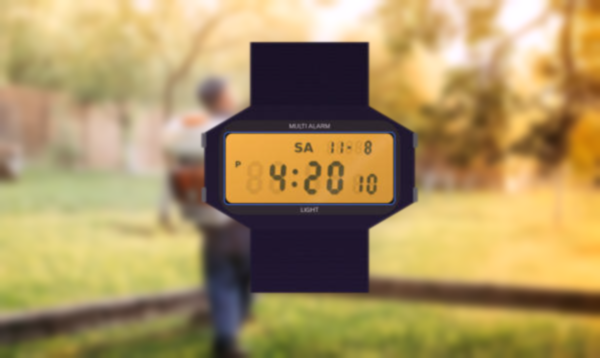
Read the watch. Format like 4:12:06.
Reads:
4:20:10
